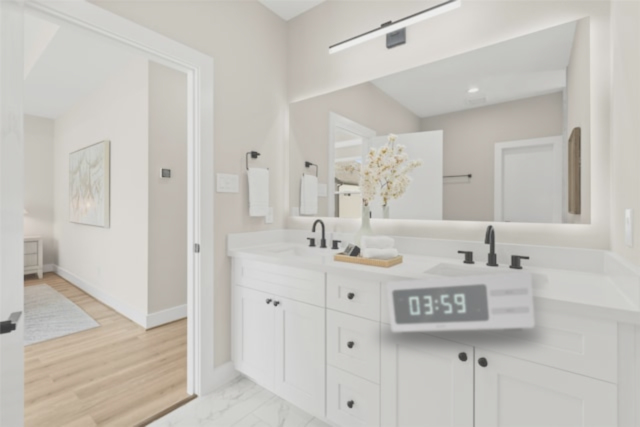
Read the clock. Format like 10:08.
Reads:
3:59
